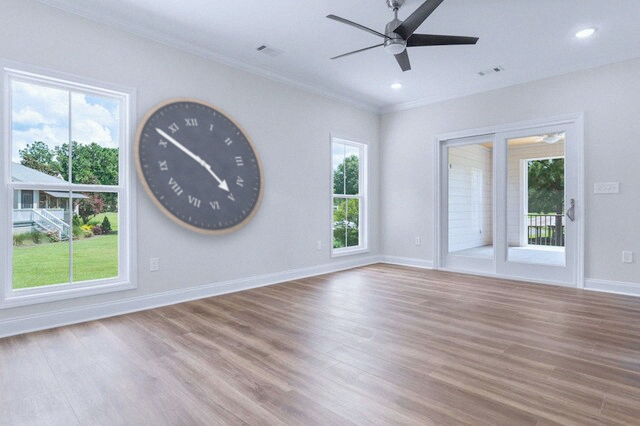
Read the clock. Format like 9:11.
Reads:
4:52
